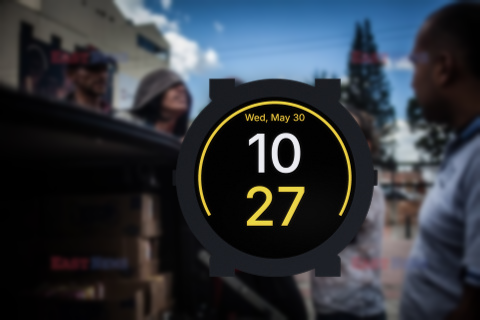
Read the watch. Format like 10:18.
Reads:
10:27
